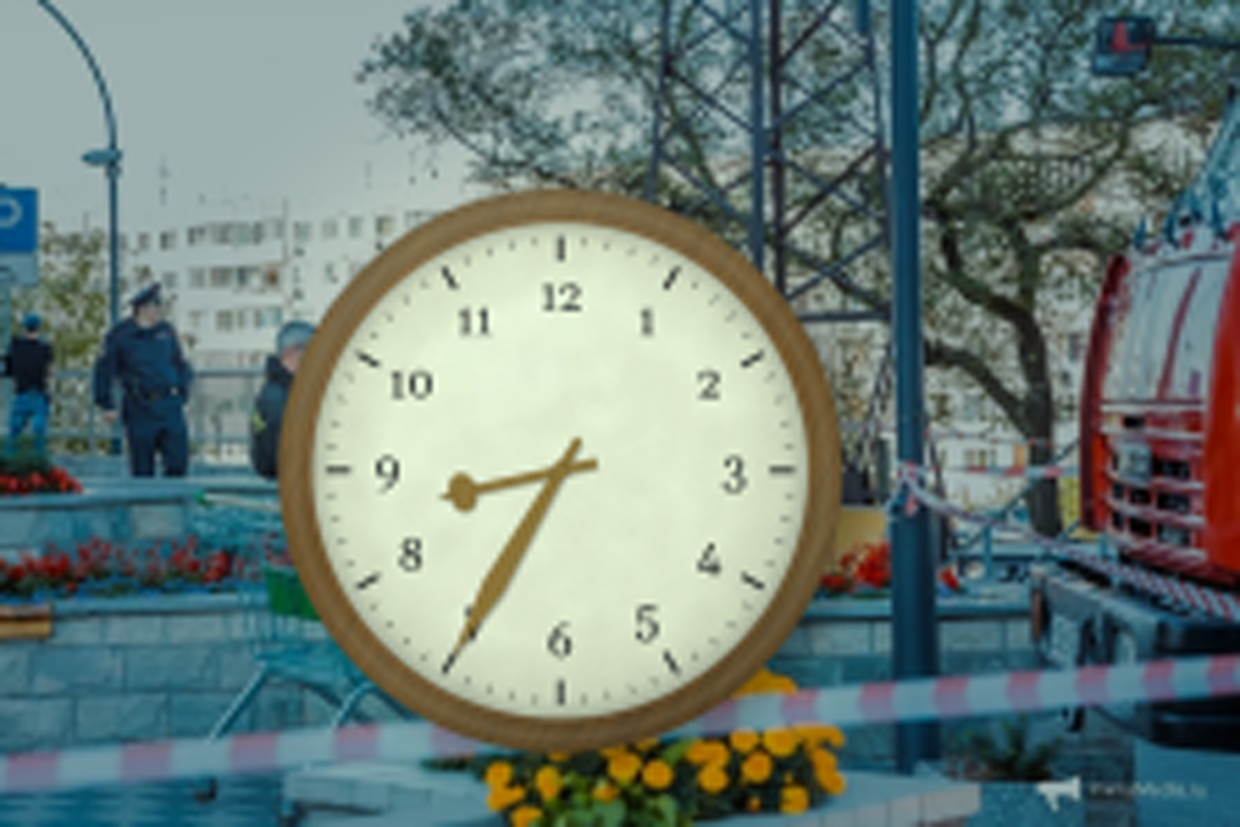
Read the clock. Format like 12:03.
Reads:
8:35
